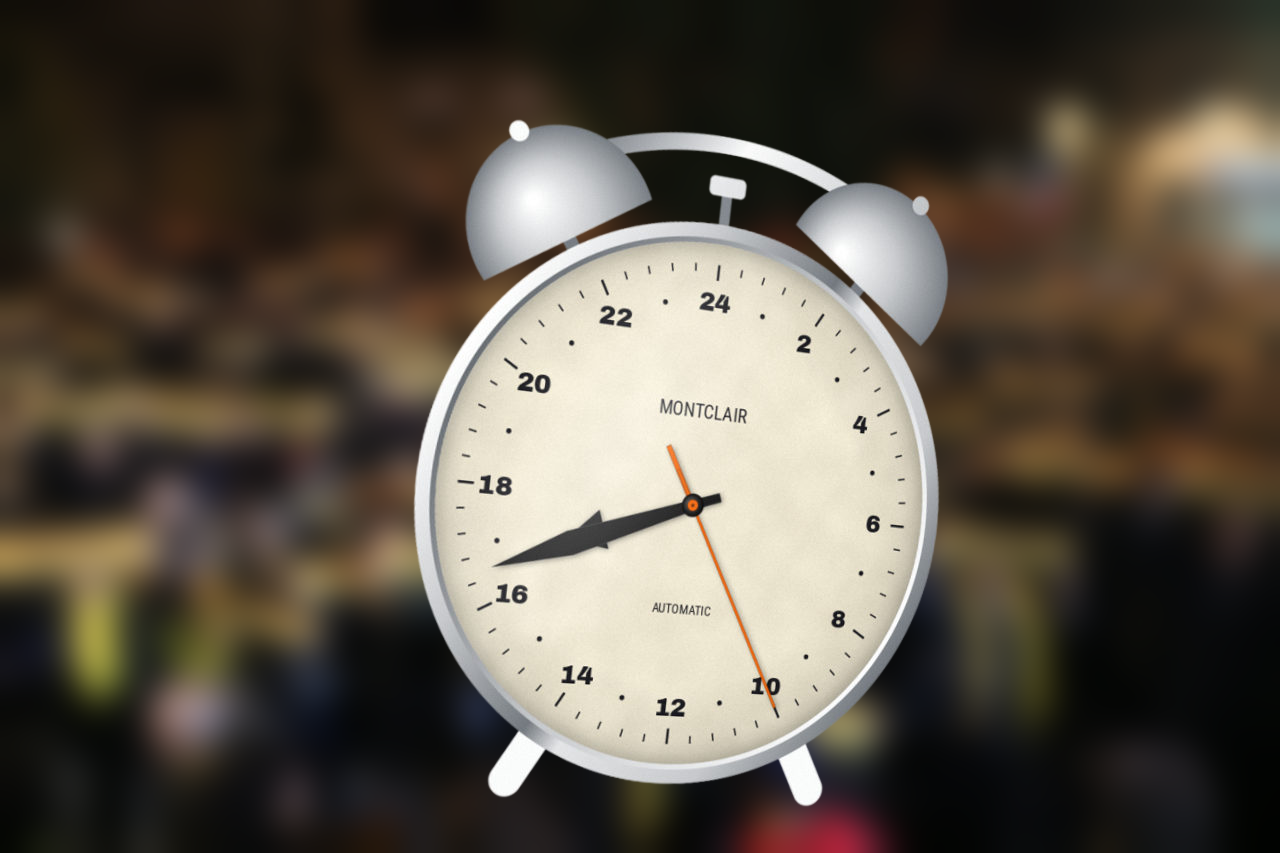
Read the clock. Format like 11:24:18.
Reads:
16:41:25
